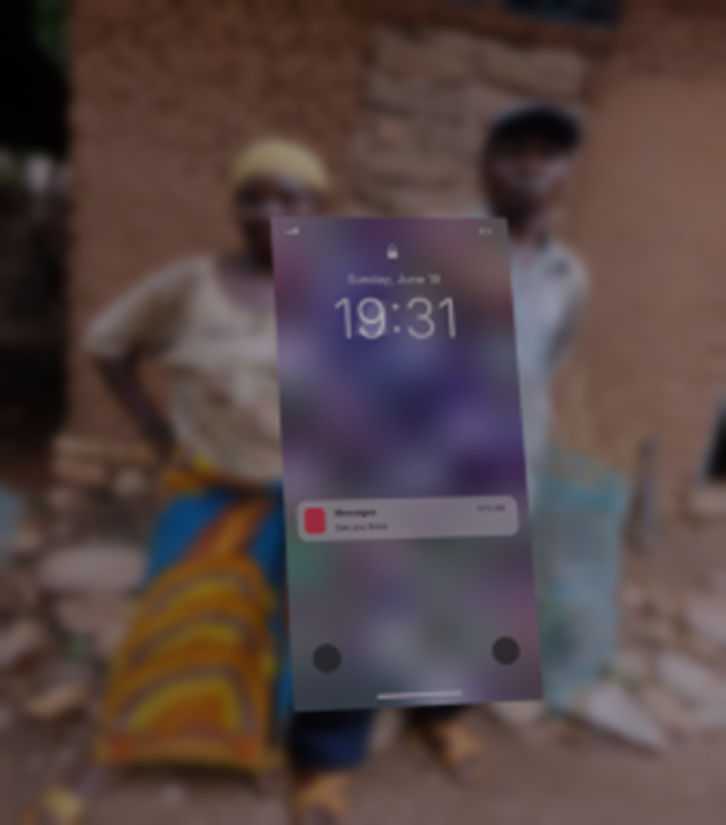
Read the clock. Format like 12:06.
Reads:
19:31
